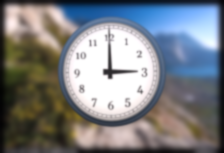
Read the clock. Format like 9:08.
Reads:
3:00
